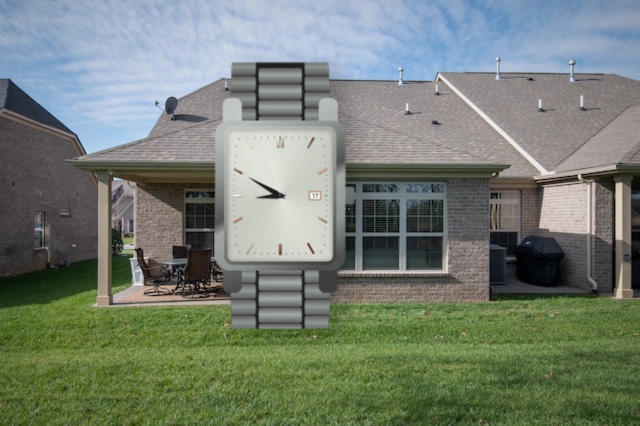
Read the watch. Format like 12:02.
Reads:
8:50
